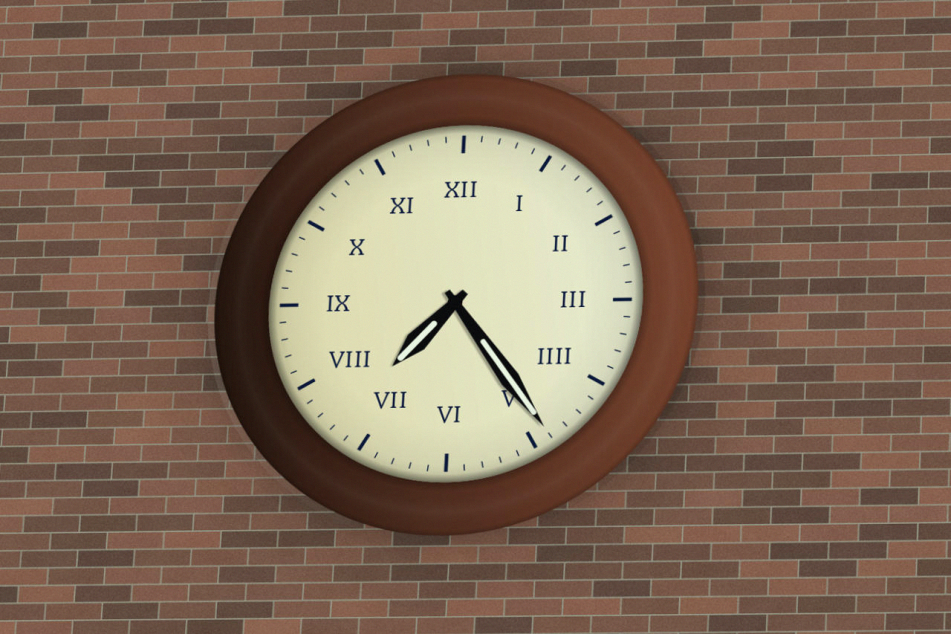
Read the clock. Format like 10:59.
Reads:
7:24
